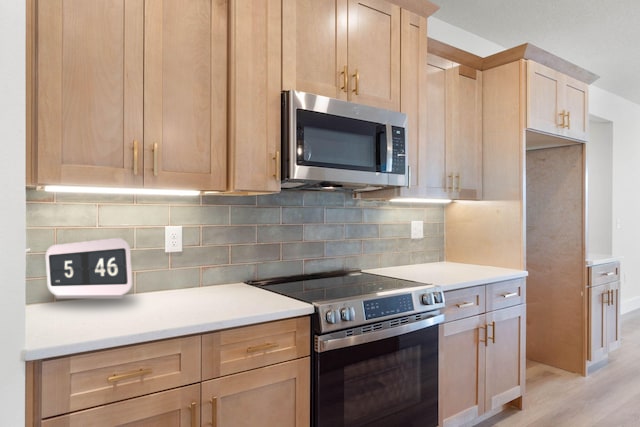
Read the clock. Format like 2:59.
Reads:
5:46
